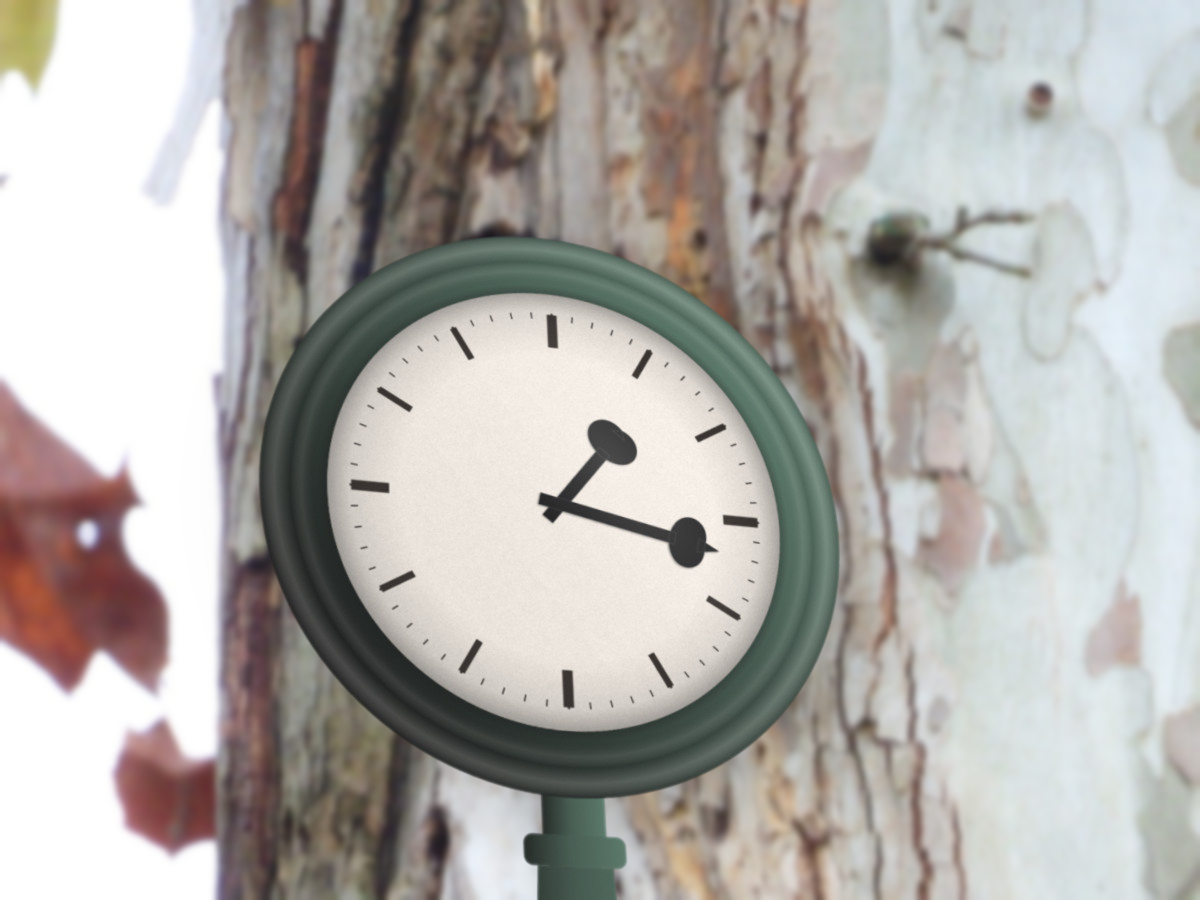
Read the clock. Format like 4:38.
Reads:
1:17
